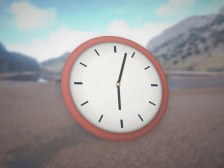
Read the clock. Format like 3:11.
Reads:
6:03
